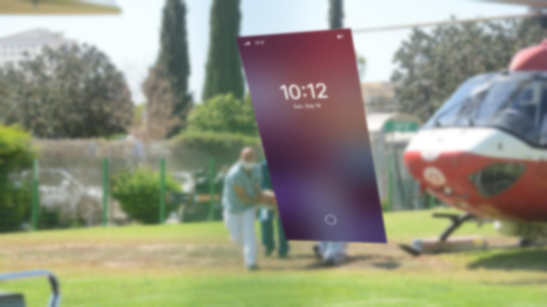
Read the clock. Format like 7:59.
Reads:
10:12
